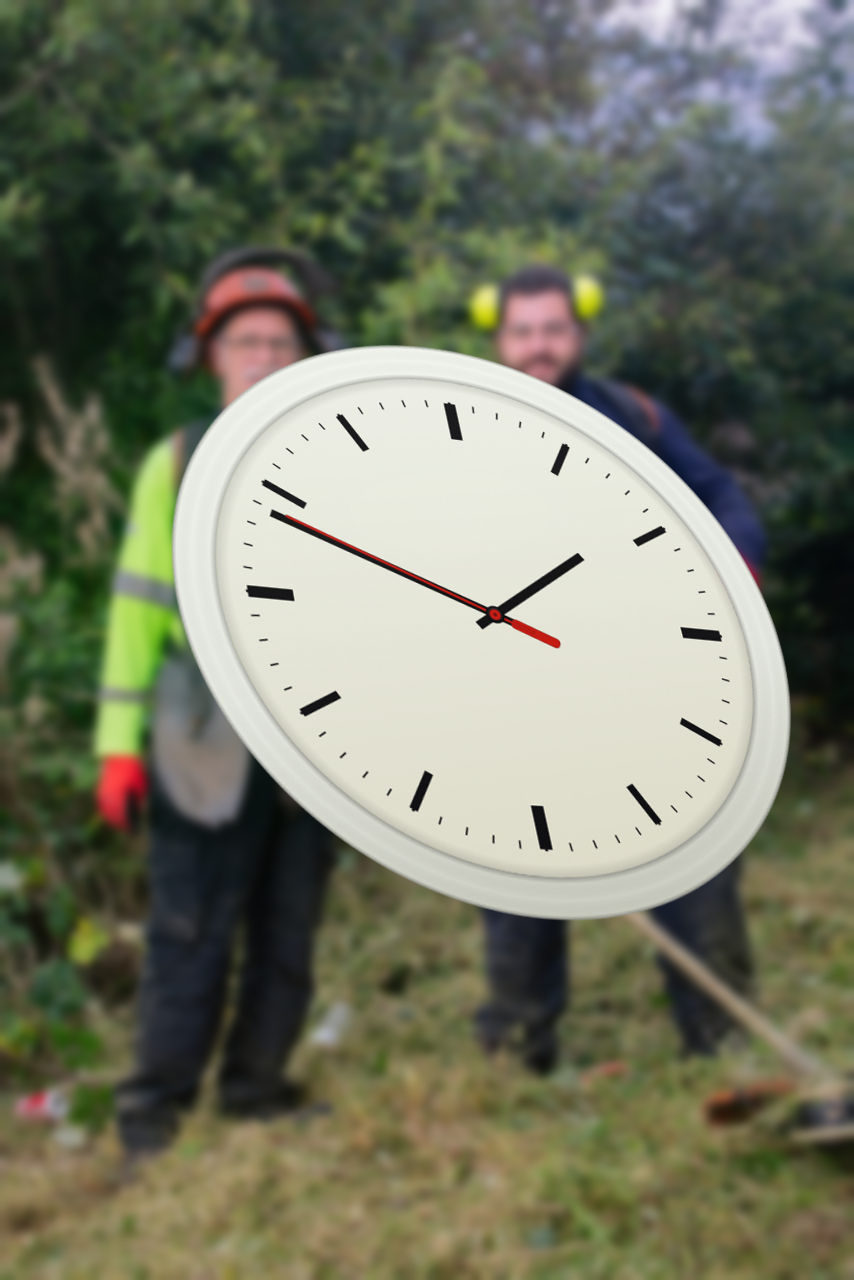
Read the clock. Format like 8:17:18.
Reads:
1:48:49
